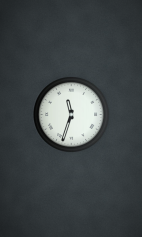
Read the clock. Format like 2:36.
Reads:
11:33
